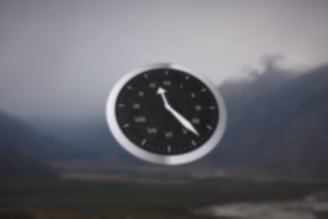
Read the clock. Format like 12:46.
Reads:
11:23
